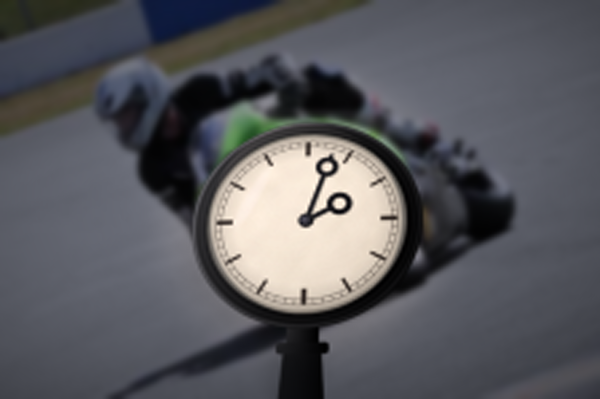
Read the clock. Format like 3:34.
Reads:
2:03
